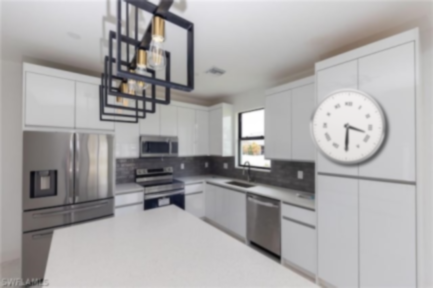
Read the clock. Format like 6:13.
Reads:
3:30
